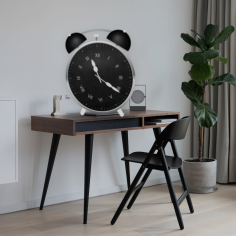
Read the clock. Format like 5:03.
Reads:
11:21
